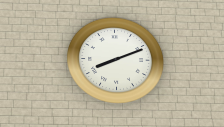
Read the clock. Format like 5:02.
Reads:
8:11
